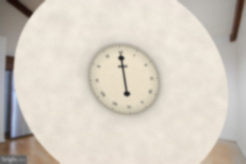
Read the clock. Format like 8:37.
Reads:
6:00
